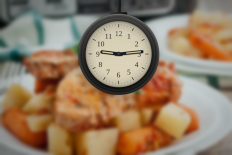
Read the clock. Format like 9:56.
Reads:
9:14
